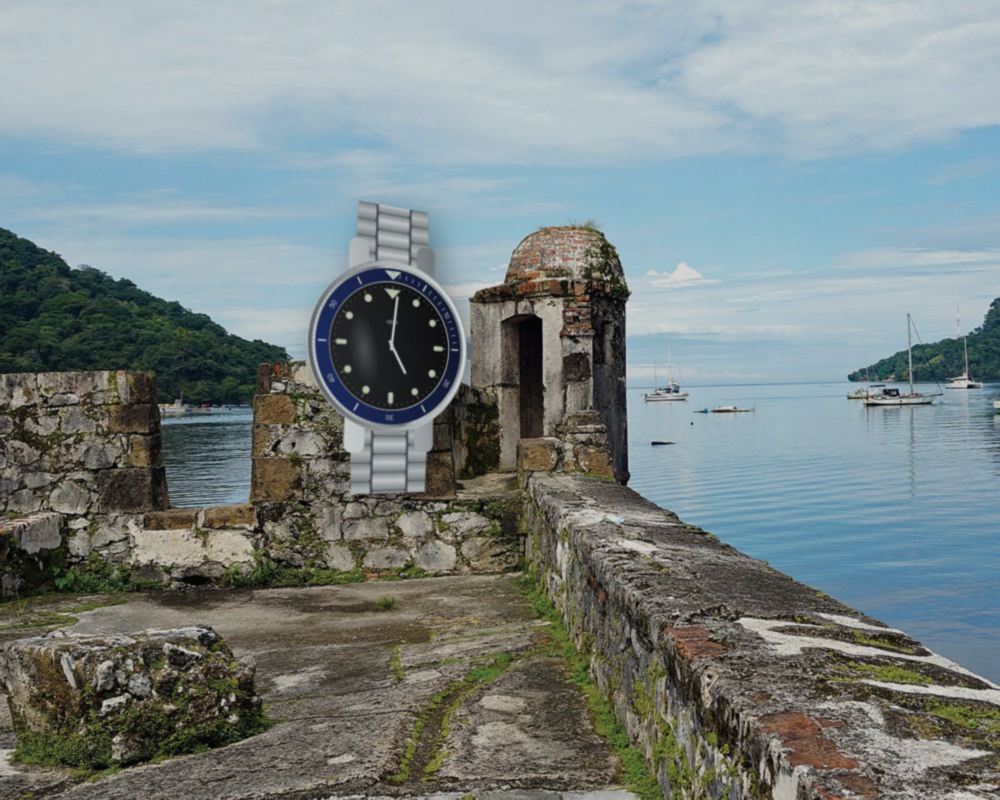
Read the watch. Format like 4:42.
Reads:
5:01
